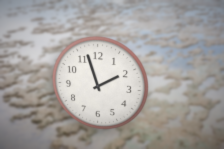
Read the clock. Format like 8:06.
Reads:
1:57
